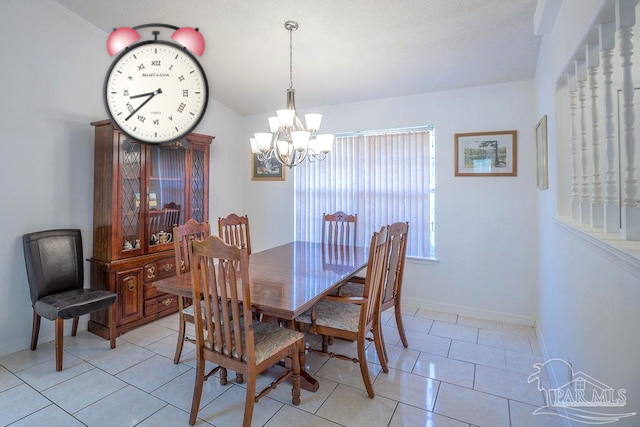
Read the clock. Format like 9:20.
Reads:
8:38
